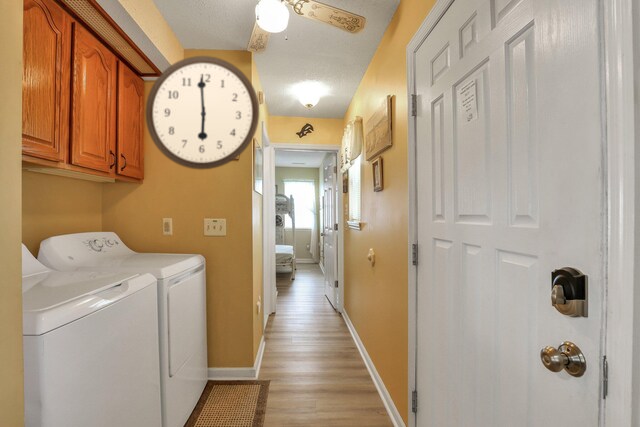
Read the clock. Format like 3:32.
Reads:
5:59
